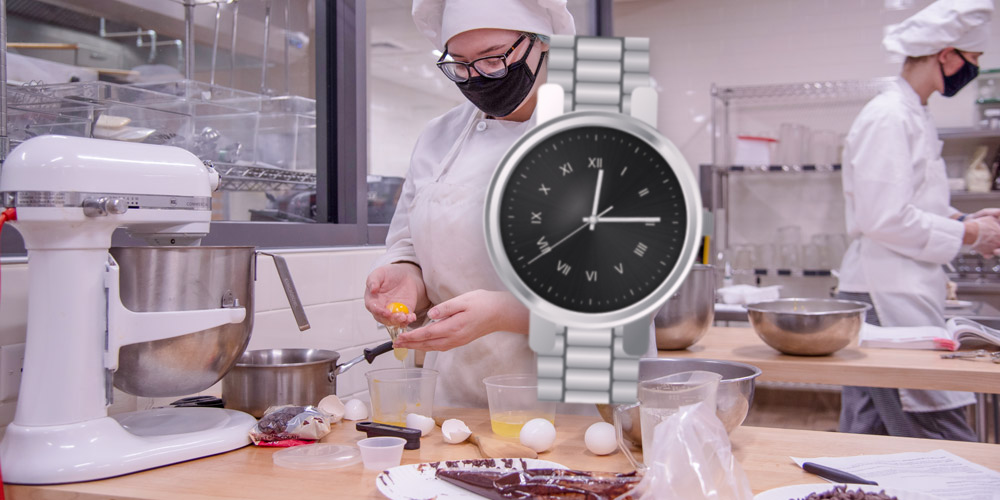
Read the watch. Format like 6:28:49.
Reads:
12:14:39
